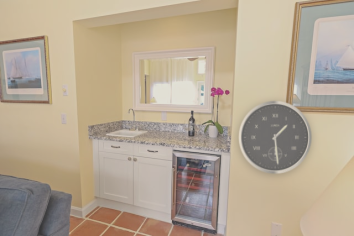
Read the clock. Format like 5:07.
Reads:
1:29
